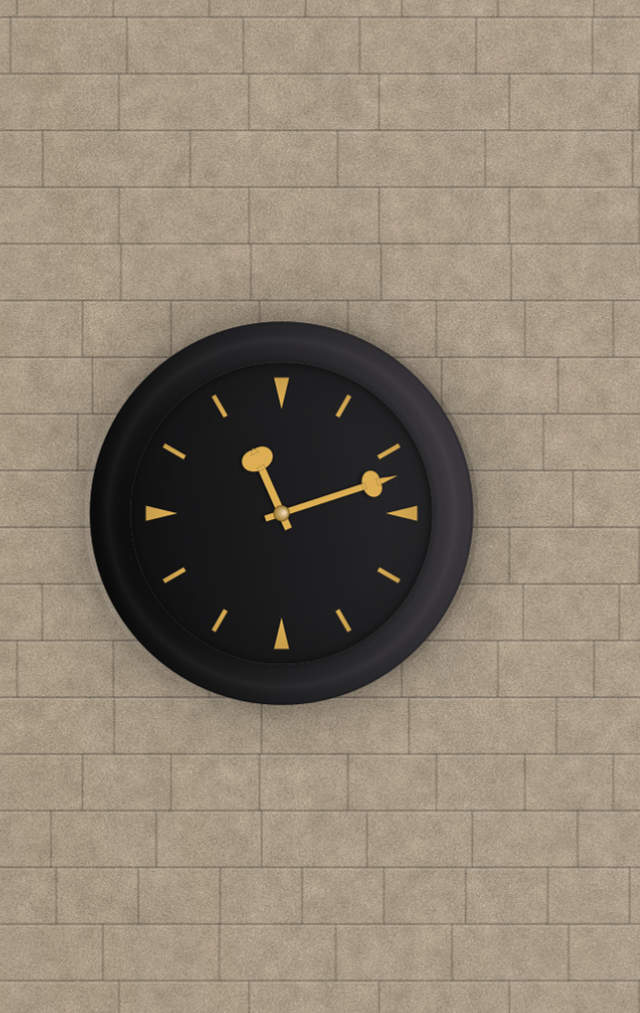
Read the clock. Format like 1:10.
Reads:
11:12
